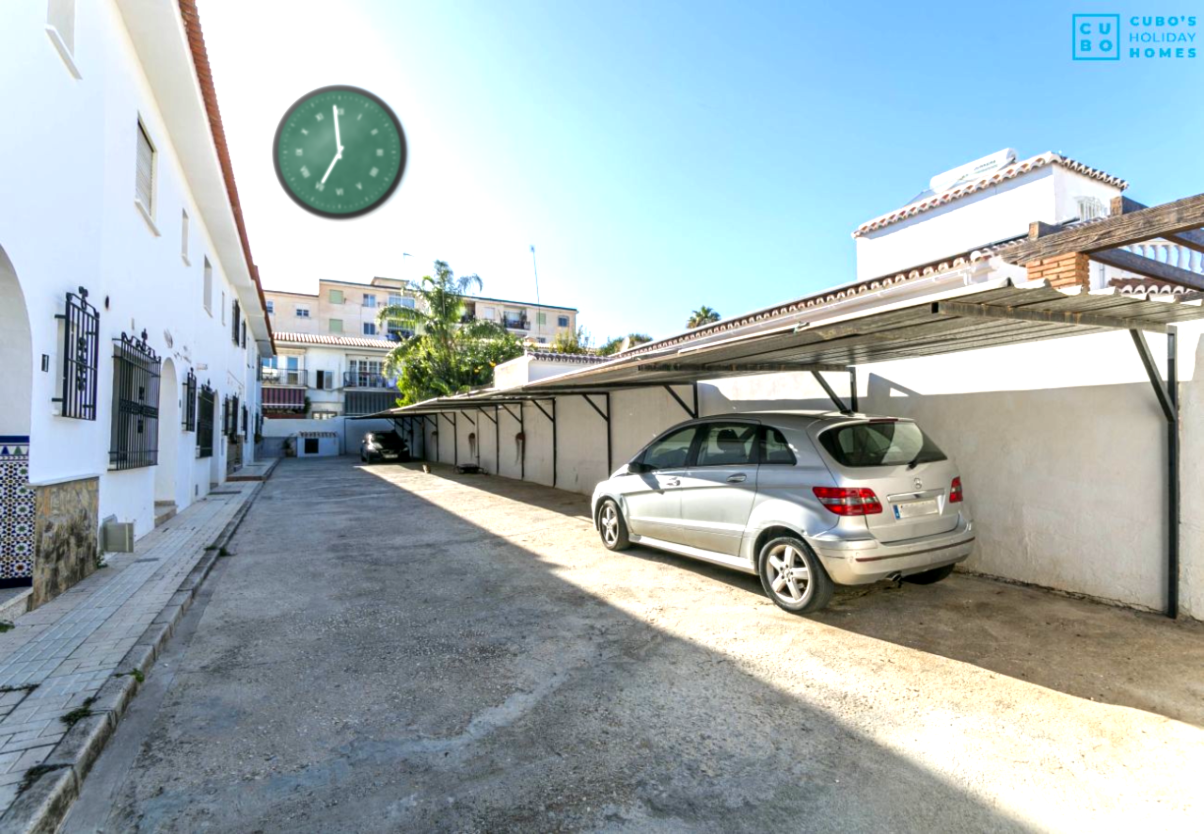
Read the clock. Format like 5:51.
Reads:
6:59
